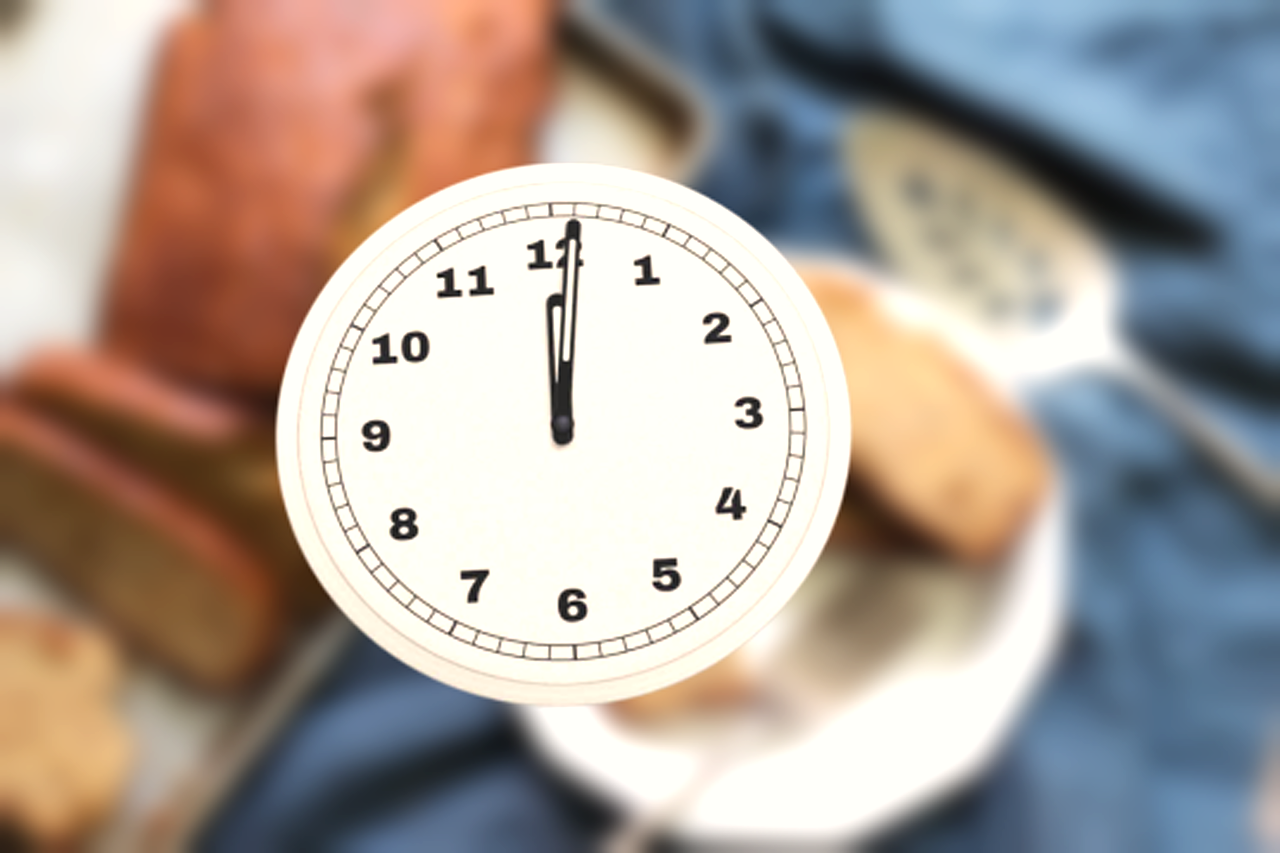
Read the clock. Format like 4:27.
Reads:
12:01
